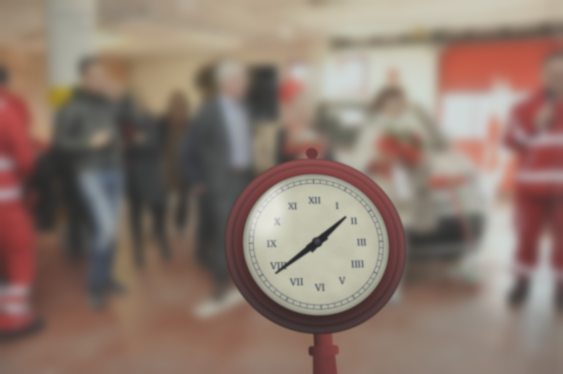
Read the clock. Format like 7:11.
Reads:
1:39
